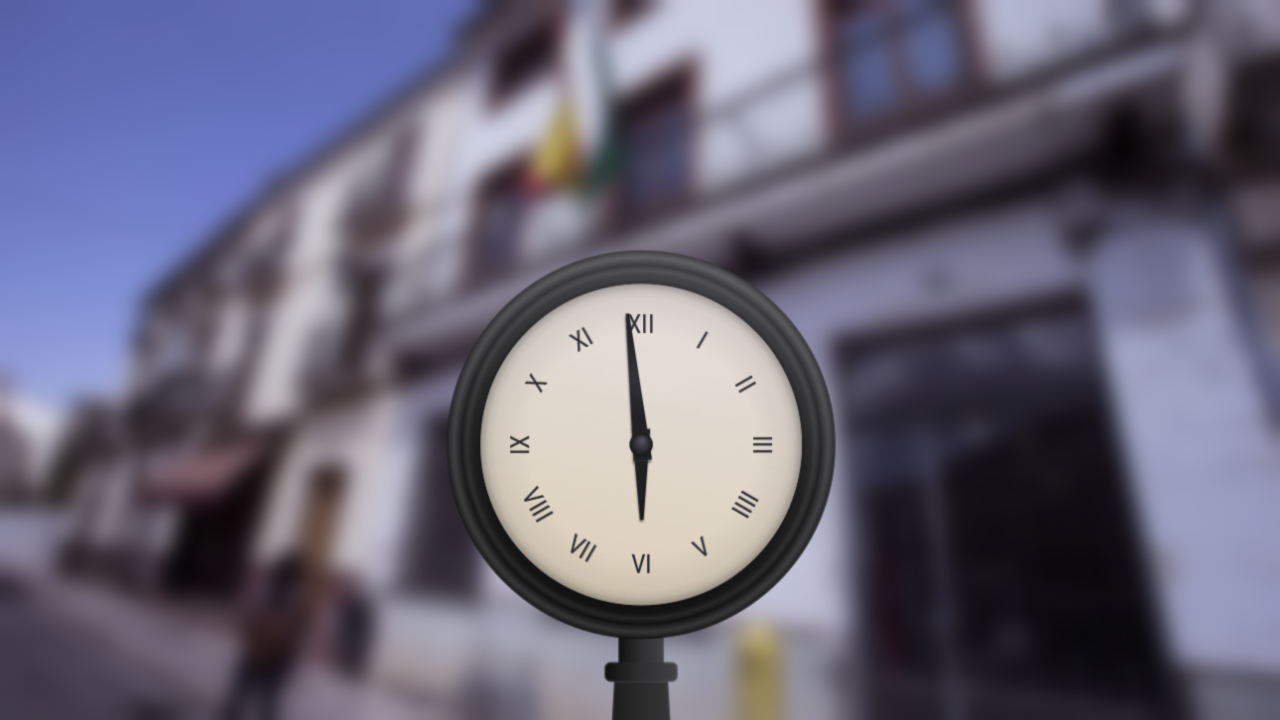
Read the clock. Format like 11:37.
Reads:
5:59
